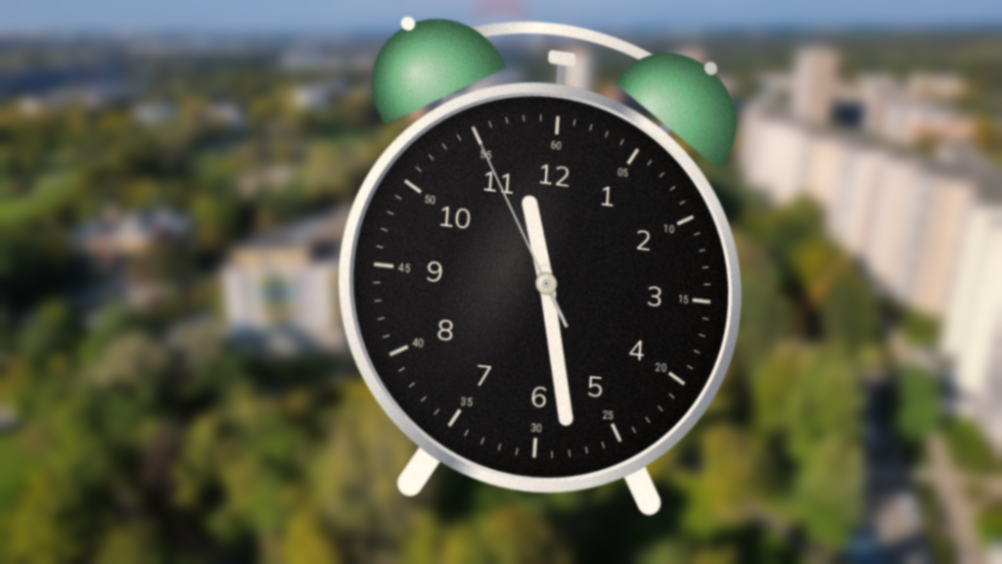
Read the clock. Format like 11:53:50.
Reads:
11:27:55
